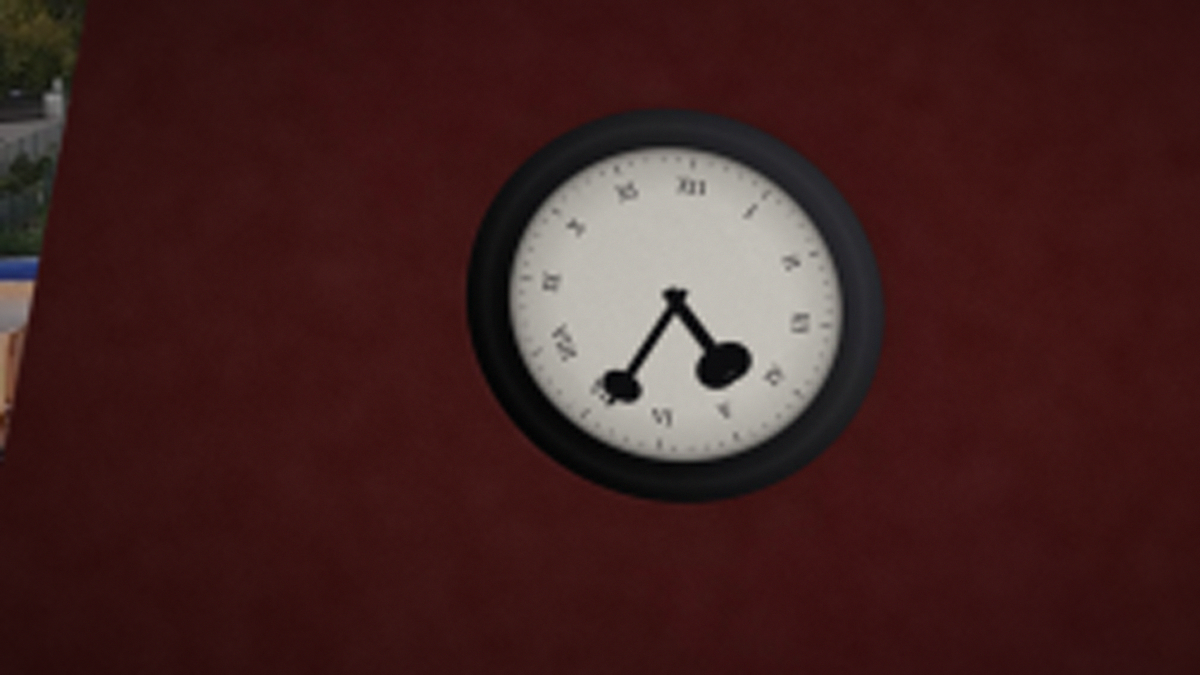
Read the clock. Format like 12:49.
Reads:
4:34
